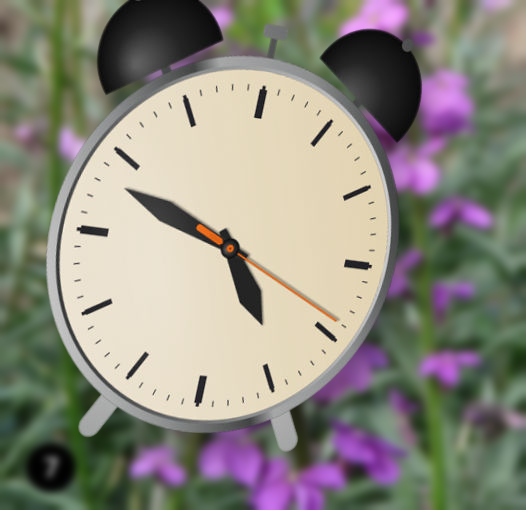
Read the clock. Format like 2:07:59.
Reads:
4:48:19
